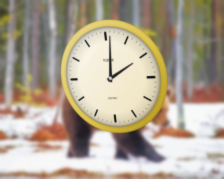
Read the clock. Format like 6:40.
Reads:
2:01
